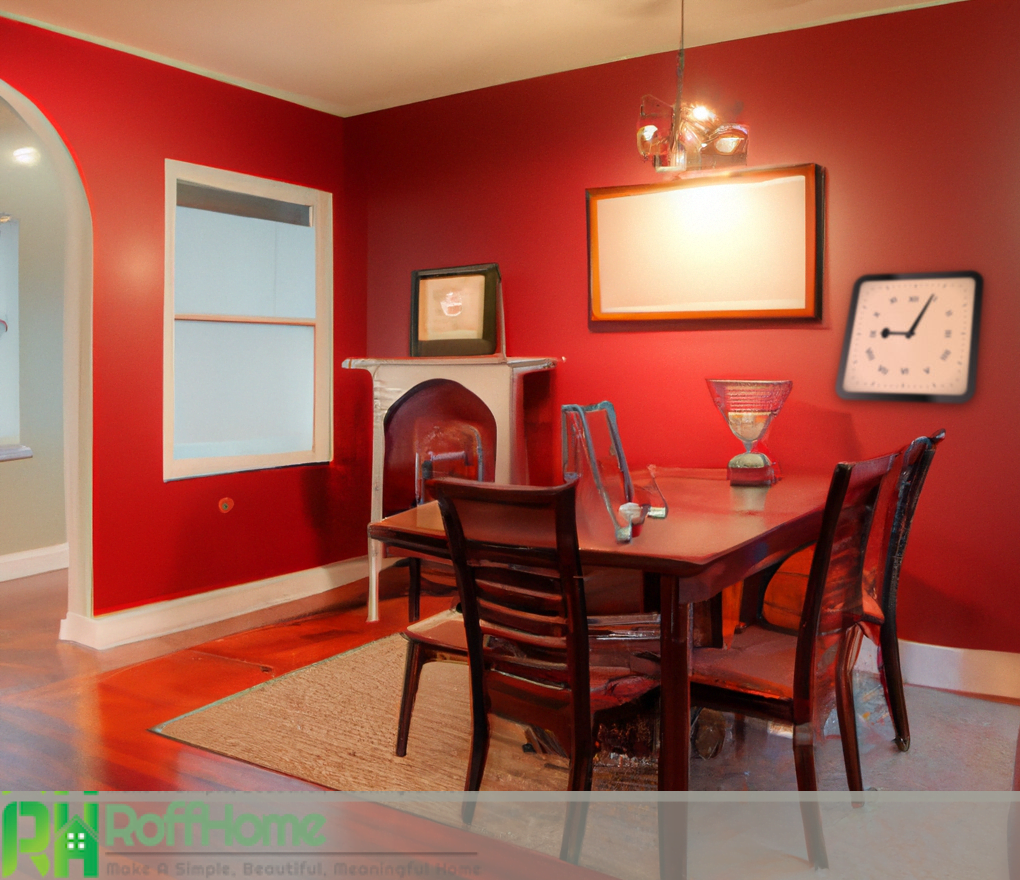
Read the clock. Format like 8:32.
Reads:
9:04
